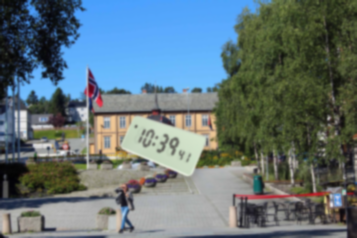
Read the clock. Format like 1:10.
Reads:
10:39
